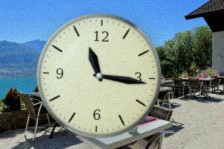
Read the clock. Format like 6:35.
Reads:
11:16
